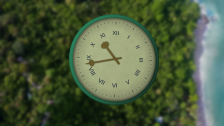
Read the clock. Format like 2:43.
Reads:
10:43
